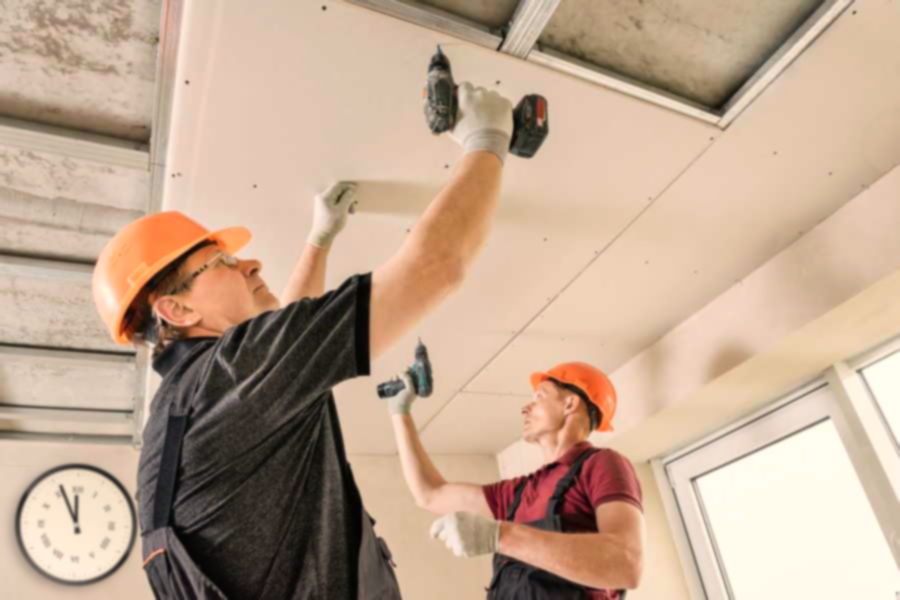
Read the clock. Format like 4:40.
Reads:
11:56
